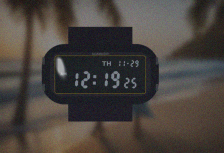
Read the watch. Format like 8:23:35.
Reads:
12:19:25
